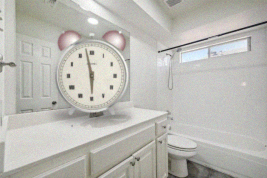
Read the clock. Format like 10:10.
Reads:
5:58
